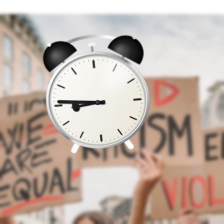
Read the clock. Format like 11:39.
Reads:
8:46
